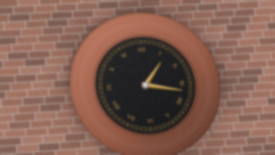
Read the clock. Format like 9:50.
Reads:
1:17
